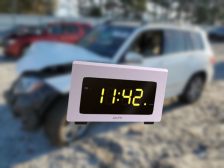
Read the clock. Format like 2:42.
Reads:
11:42
